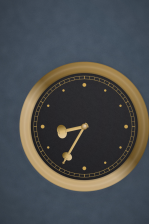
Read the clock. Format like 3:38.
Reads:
8:35
